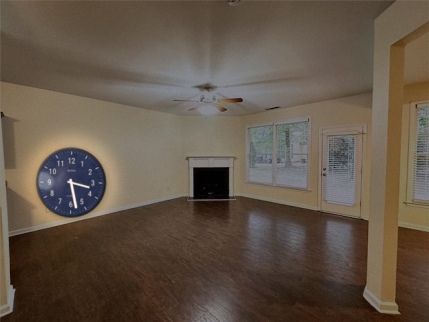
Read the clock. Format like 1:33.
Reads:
3:28
